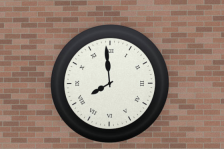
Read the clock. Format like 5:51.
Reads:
7:59
